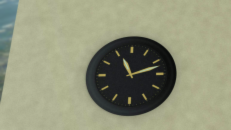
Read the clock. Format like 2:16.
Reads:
11:12
